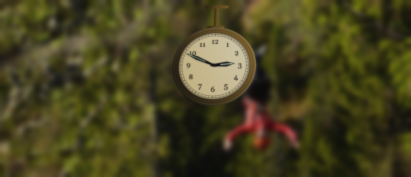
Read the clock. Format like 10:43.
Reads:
2:49
